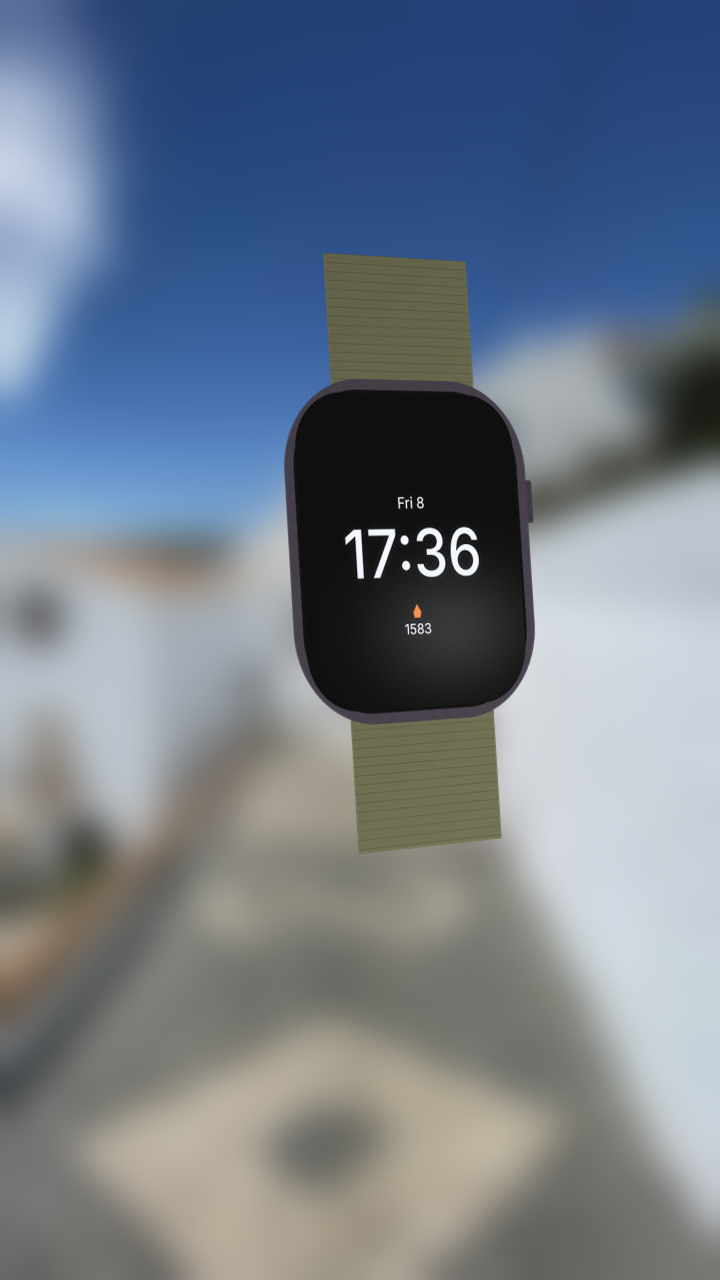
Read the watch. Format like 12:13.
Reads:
17:36
